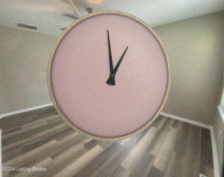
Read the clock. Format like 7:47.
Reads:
12:59
